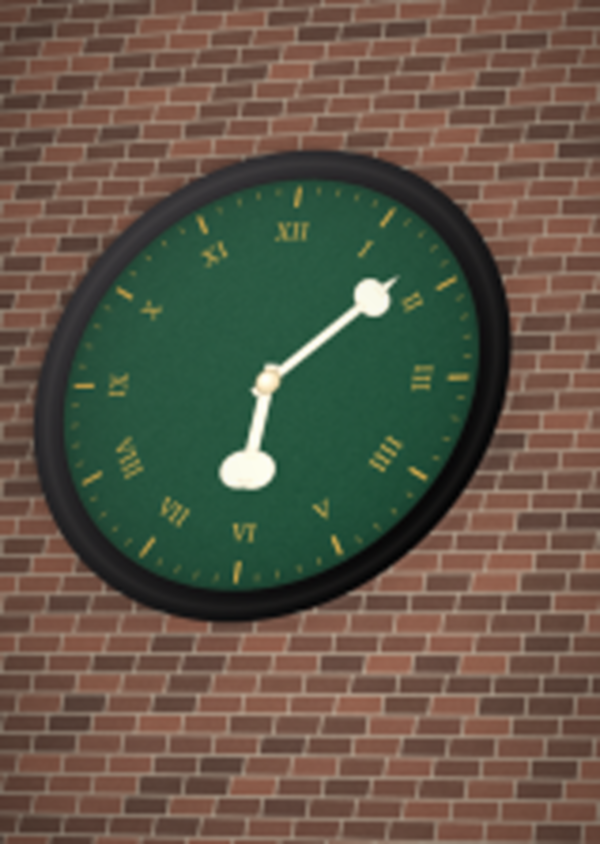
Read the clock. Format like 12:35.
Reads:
6:08
